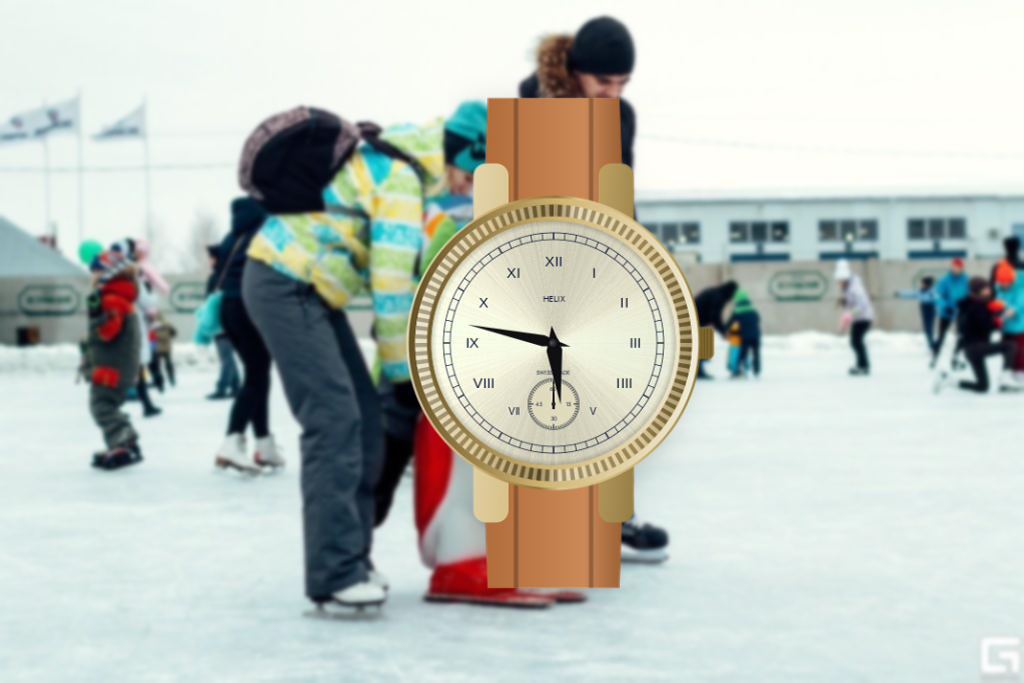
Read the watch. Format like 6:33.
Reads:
5:47
